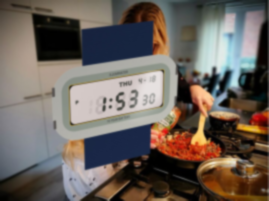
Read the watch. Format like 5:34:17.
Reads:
1:53:30
